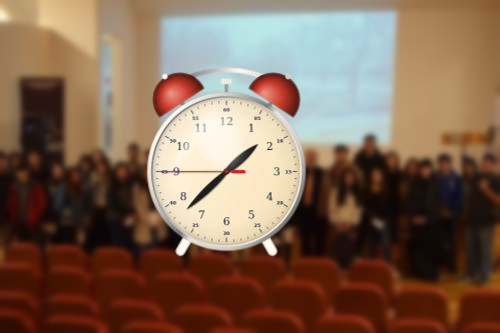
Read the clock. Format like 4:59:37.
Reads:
1:37:45
